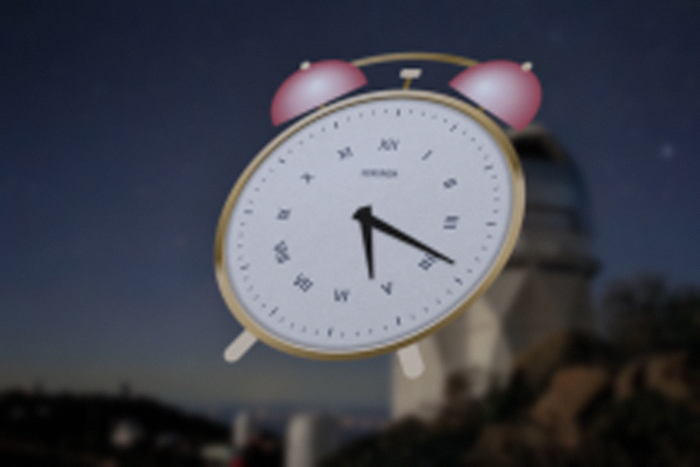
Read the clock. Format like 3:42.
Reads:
5:19
